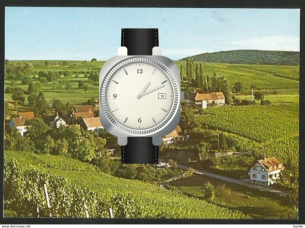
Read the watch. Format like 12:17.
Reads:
1:11
